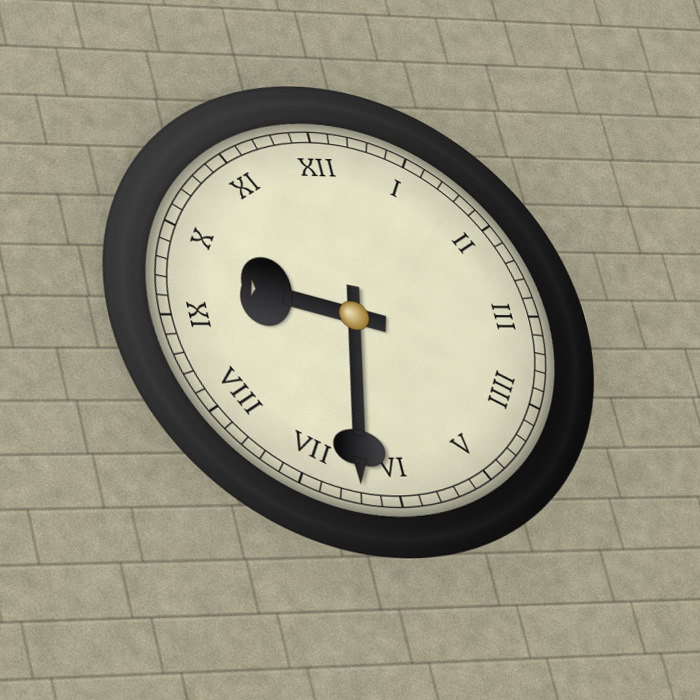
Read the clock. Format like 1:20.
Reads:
9:32
